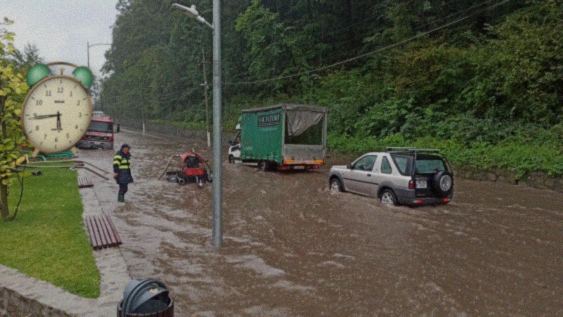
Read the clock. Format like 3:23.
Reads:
5:44
